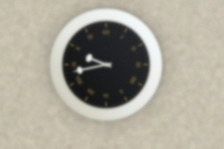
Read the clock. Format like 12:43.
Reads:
9:43
